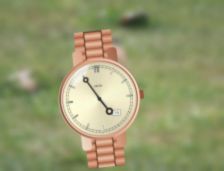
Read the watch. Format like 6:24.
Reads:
4:55
